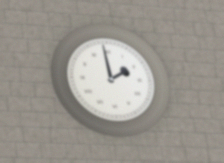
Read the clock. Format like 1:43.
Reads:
1:59
